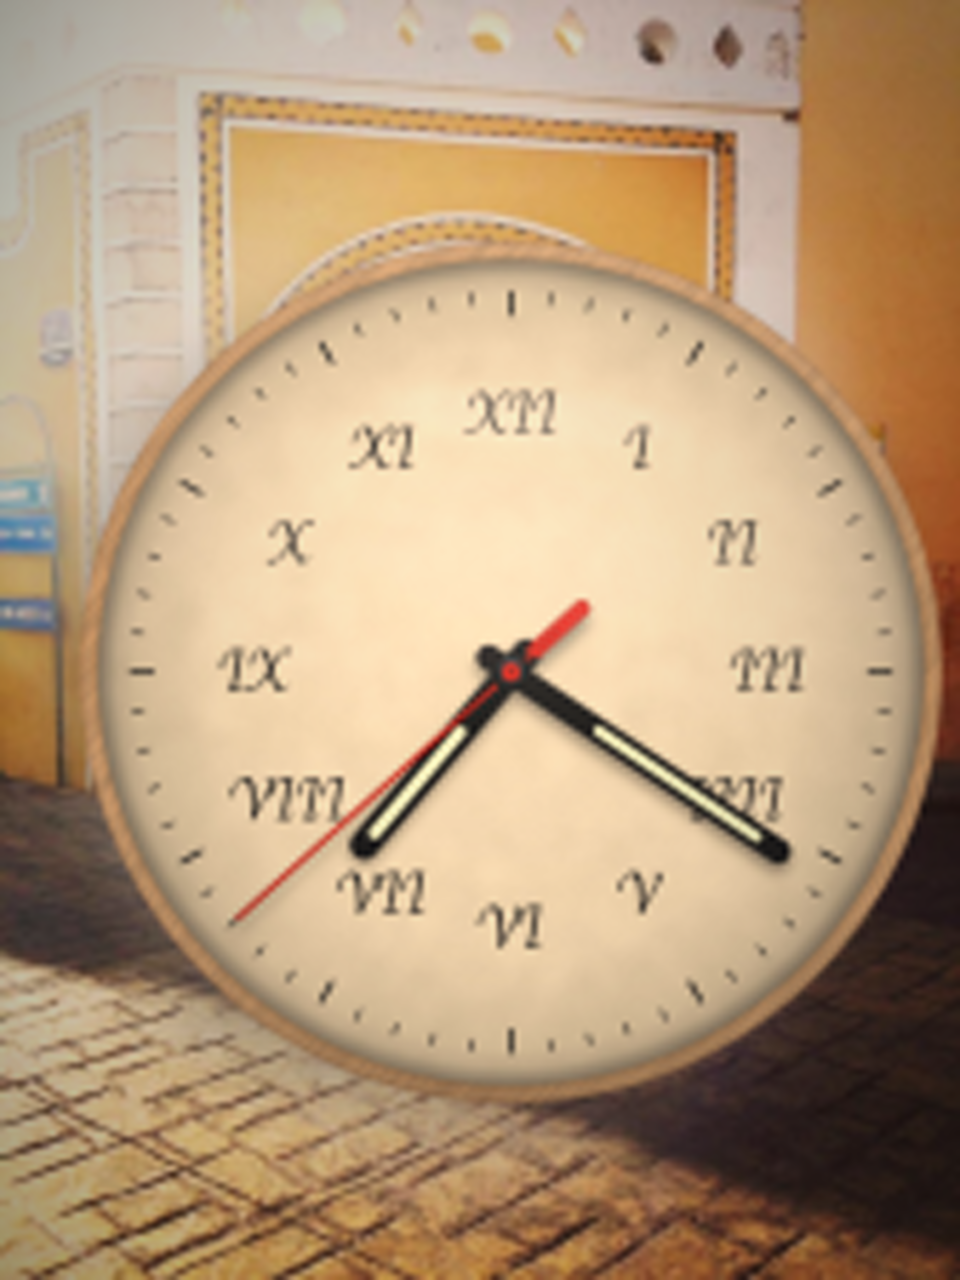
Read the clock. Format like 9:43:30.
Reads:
7:20:38
